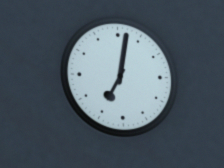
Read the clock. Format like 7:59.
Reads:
7:02
